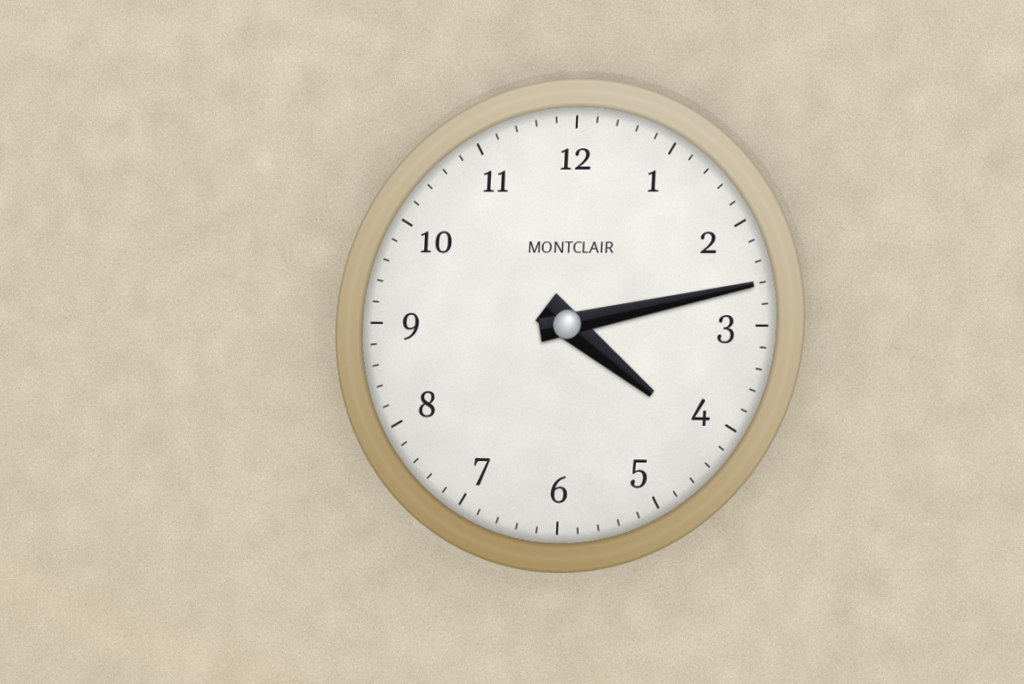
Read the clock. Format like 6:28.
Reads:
4:13
